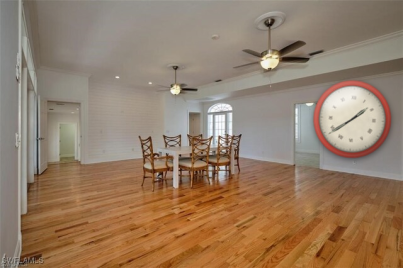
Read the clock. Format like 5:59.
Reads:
1:39
